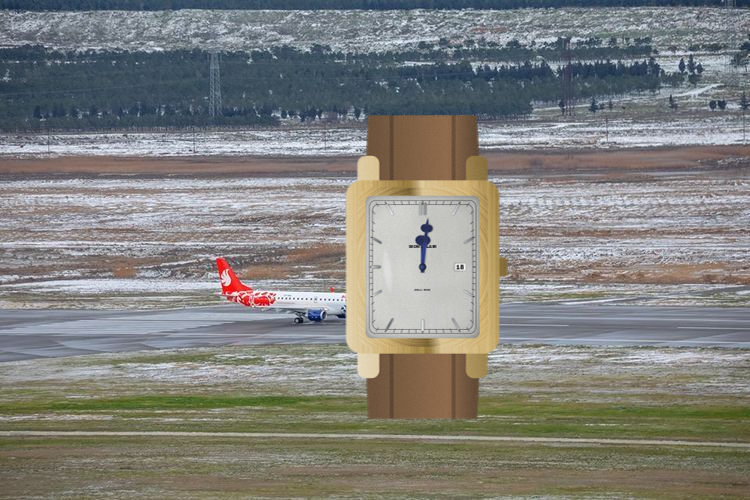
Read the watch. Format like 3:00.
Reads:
12:01
